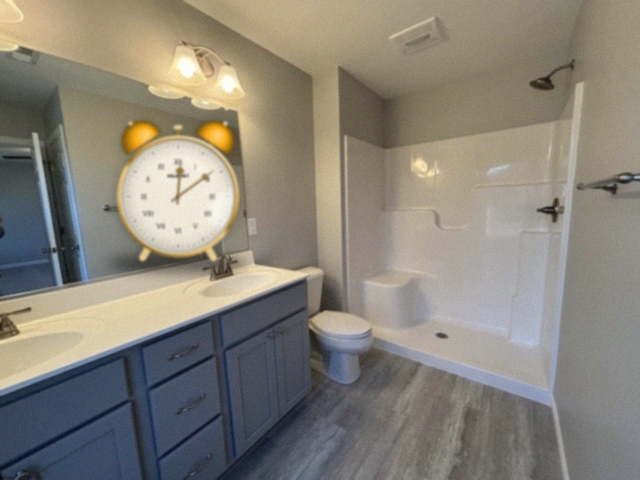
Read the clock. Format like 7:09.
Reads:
12:09
